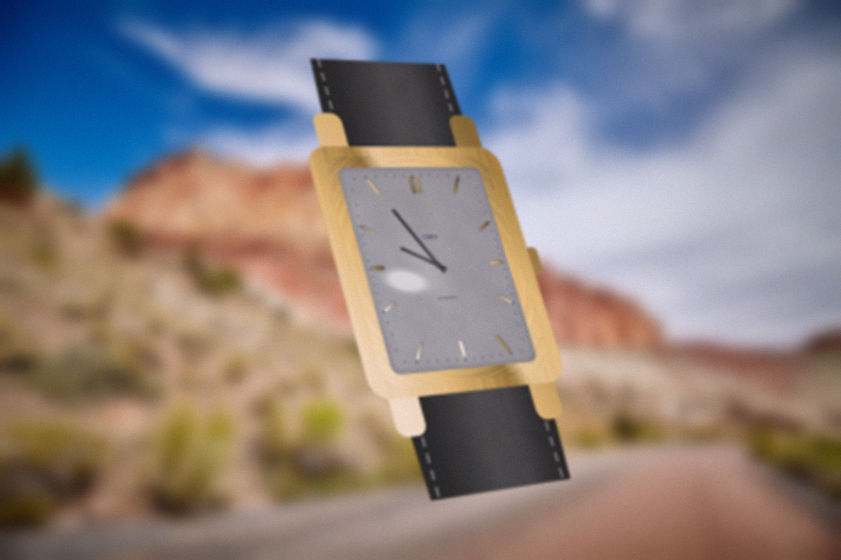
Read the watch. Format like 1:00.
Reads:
9:55
